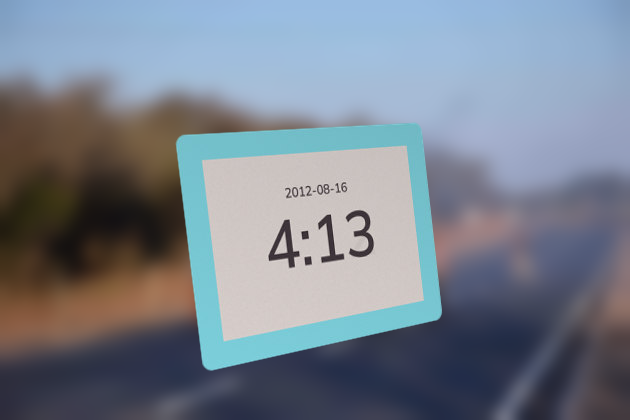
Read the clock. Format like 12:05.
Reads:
4:13
